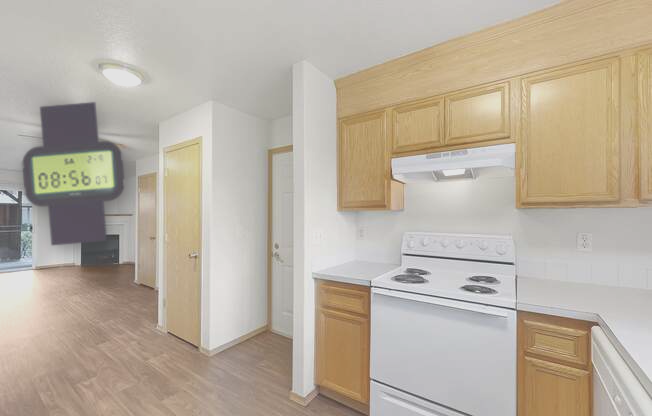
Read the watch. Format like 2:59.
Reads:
8:56
